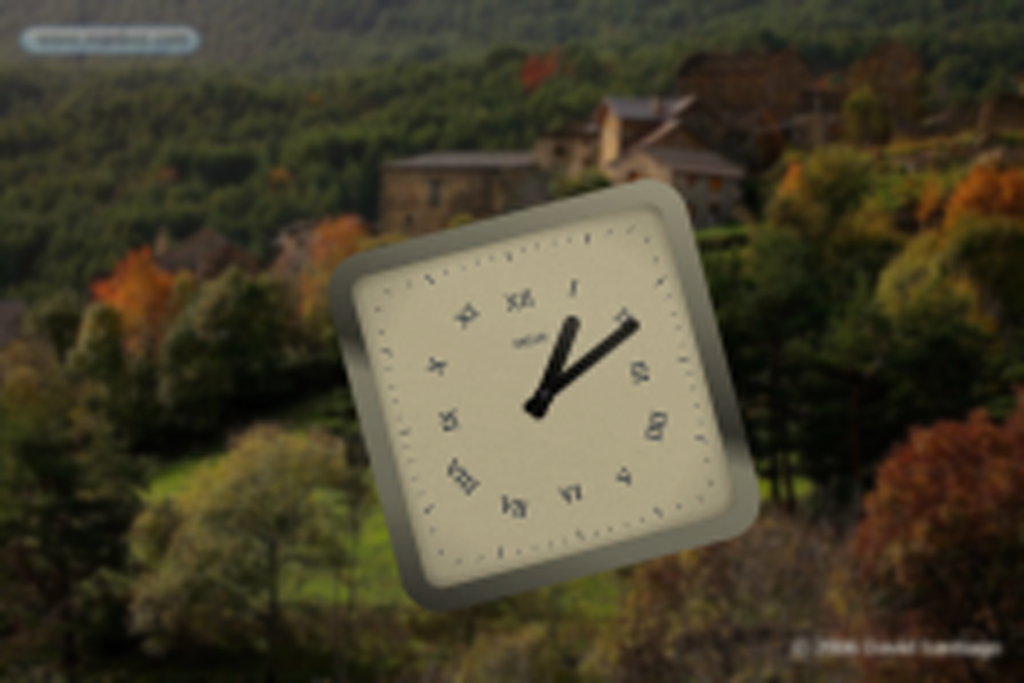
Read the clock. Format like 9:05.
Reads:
1:11
